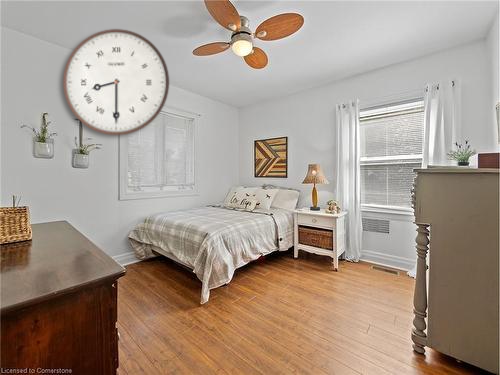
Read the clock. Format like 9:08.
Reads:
8:30
